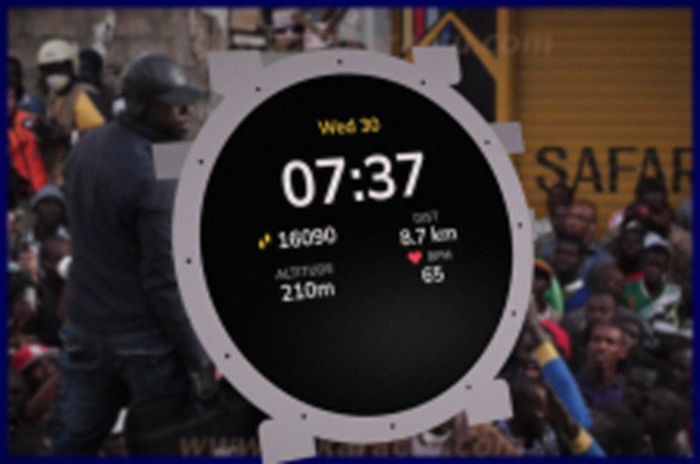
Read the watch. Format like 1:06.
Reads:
7:37
